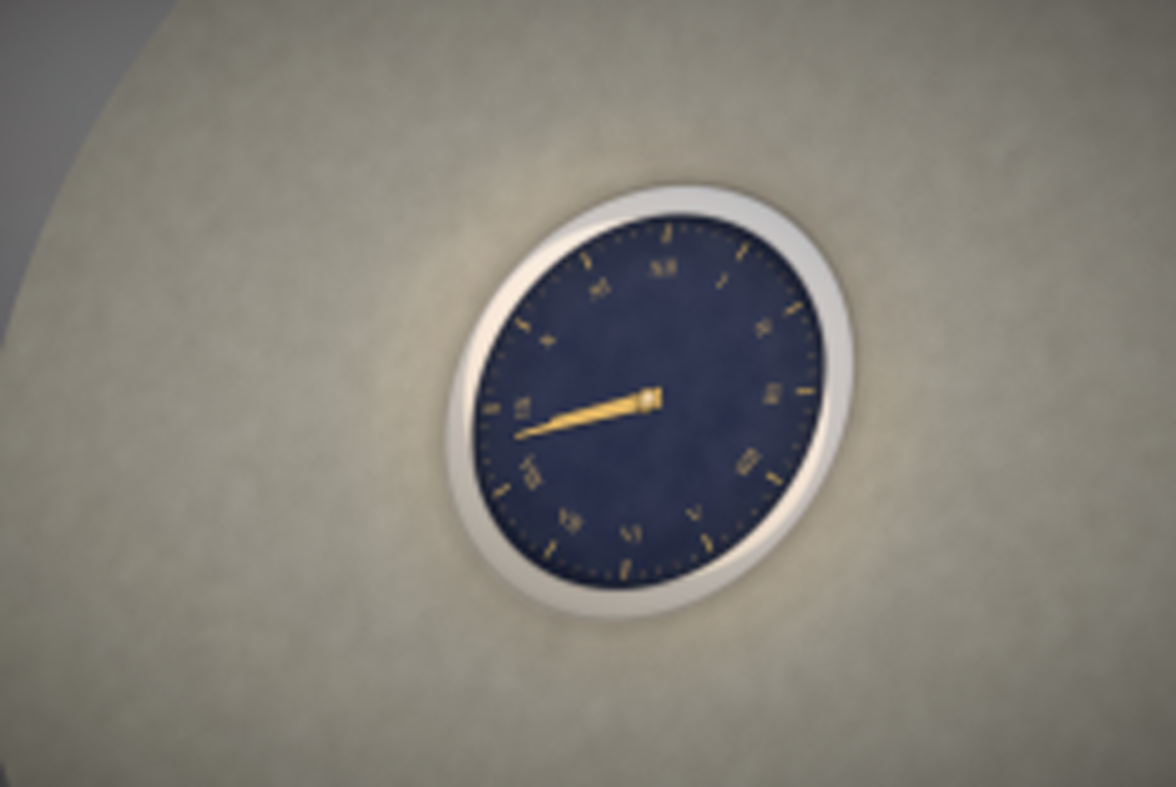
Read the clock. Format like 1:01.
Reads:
8:43
